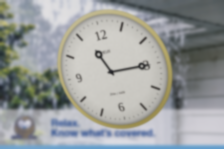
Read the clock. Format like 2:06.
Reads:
11:15
